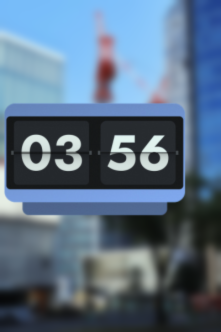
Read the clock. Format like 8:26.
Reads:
3:56
